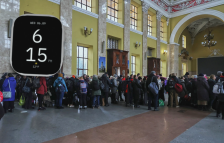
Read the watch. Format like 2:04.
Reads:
6:15
